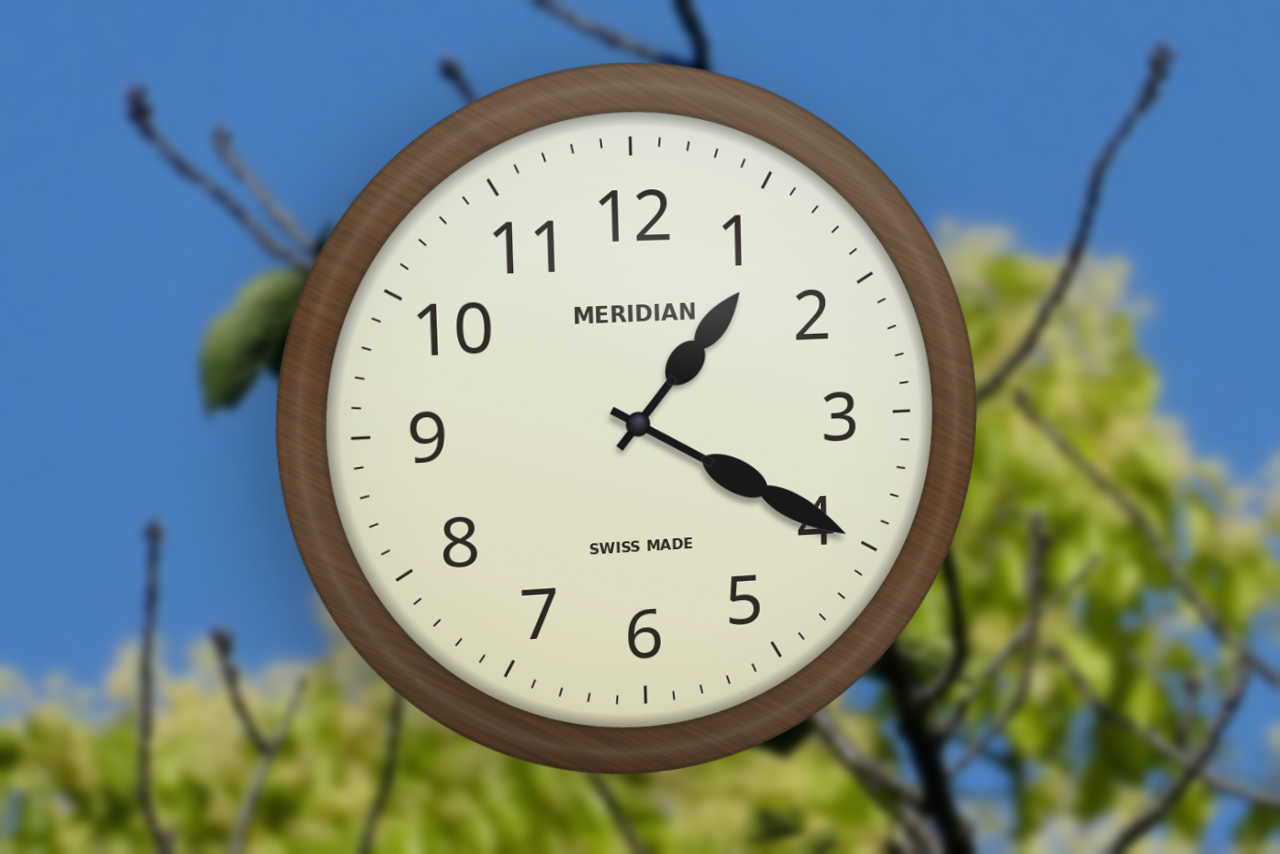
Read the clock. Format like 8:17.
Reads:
1:20
